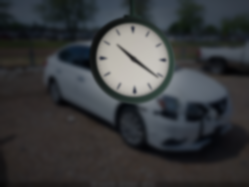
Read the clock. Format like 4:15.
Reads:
10:21
